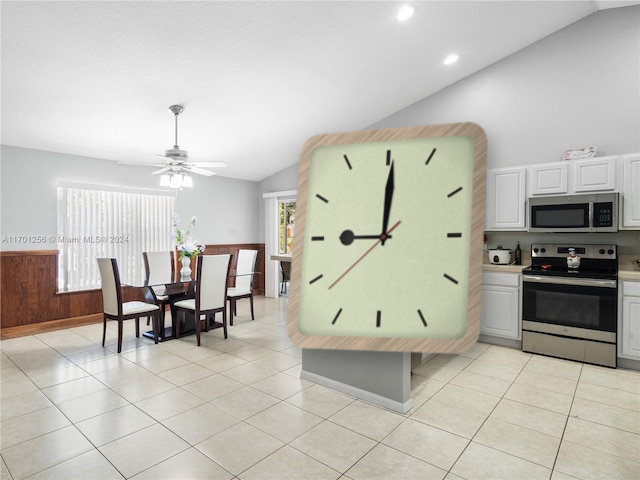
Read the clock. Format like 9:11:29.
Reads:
9:00:38
